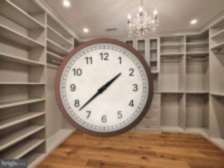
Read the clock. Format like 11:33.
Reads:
1:38
